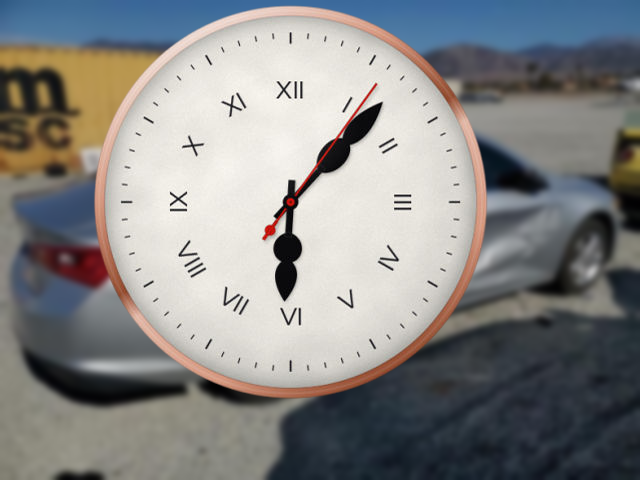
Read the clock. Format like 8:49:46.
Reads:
6:07:06
